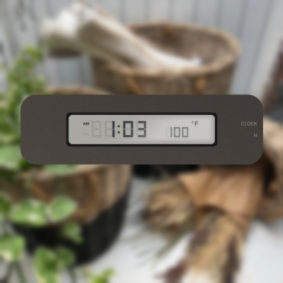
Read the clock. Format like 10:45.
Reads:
1:03
